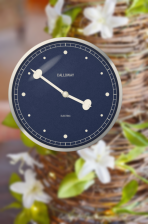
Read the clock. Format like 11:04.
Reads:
3:51
